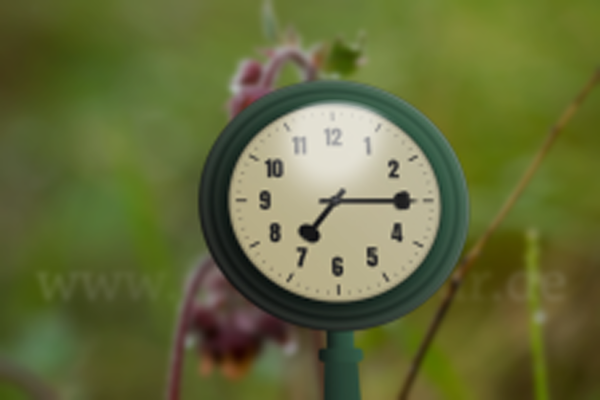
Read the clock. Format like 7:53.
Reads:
7:15
